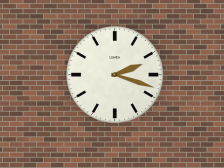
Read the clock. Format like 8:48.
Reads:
2:18
